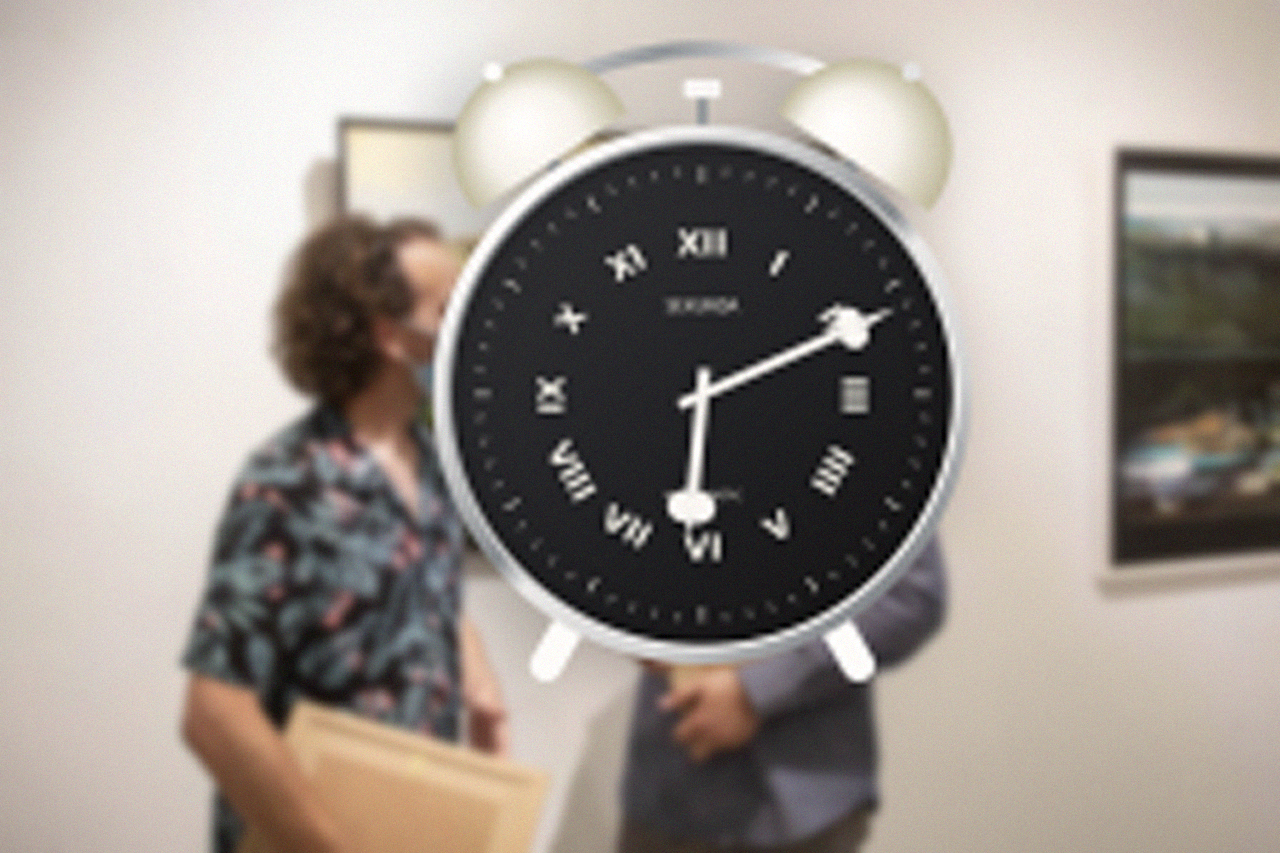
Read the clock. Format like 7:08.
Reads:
6:11
